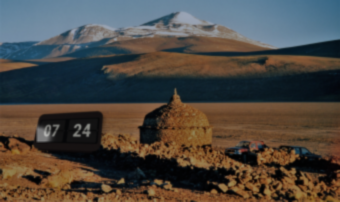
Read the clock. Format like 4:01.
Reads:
7:24
